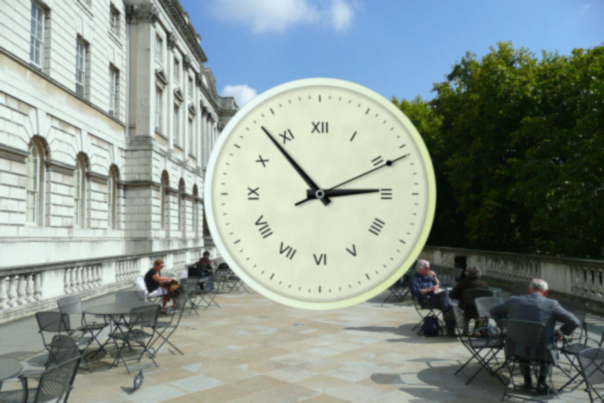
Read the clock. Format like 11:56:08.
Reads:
2:53:11
